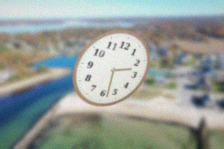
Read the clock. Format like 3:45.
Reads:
2:28
